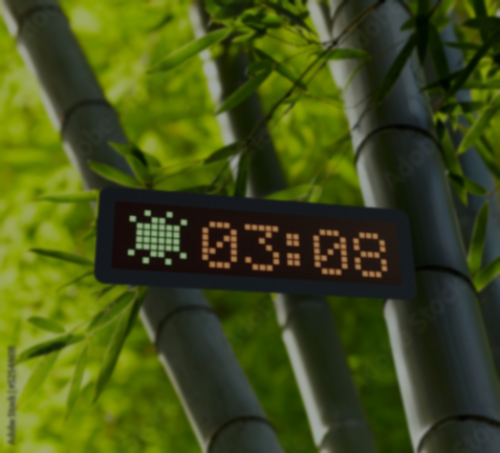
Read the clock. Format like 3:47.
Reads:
3:08
